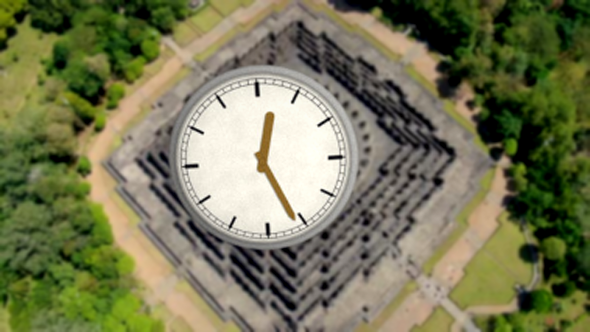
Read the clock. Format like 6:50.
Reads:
12:26
